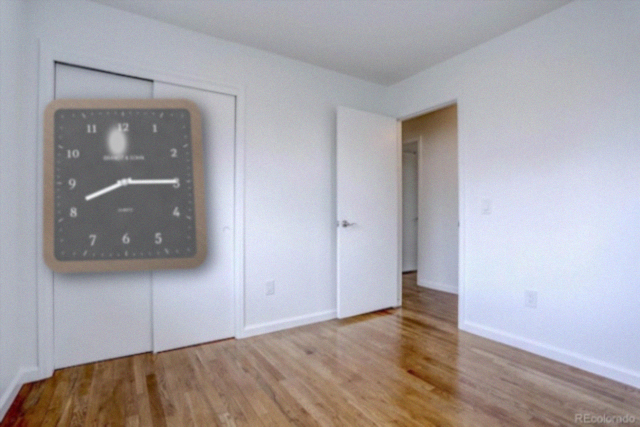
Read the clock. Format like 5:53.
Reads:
8:15
